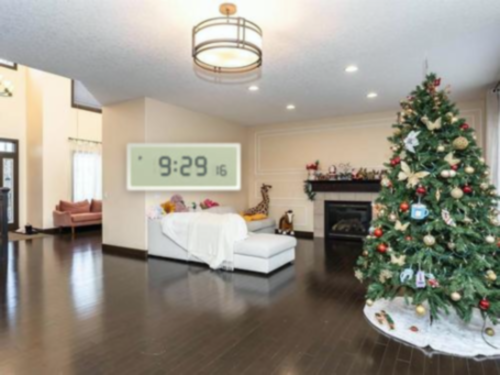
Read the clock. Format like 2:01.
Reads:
9:29
